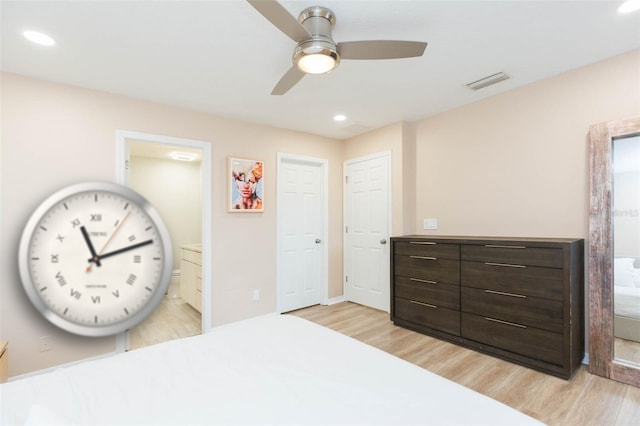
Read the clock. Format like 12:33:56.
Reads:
11:12:06
